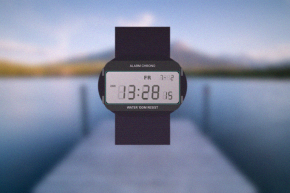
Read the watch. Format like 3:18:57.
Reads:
13:28:15
